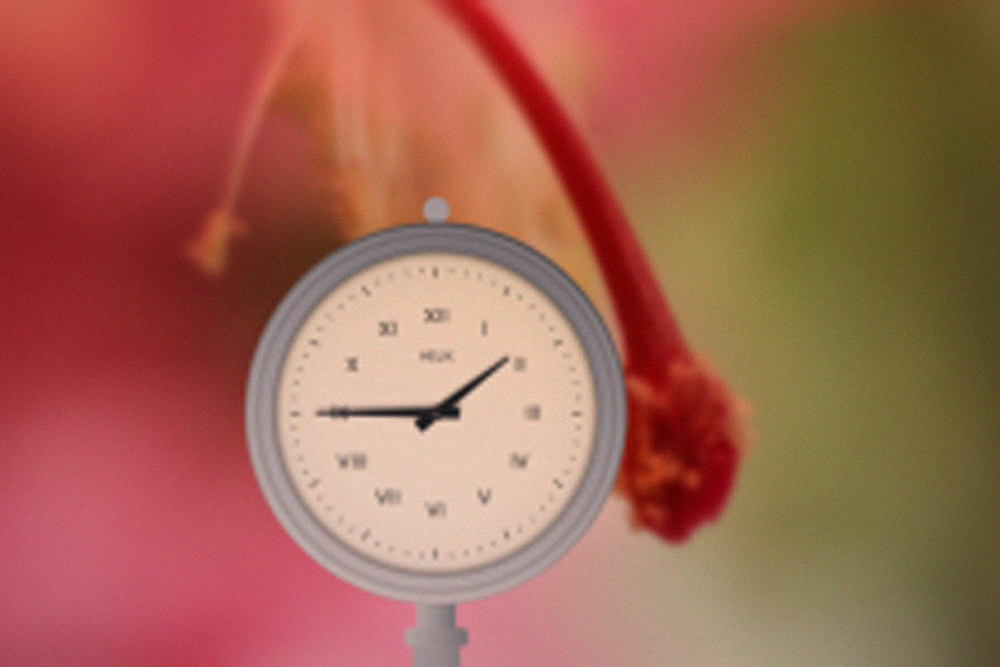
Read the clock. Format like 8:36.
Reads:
1:45
